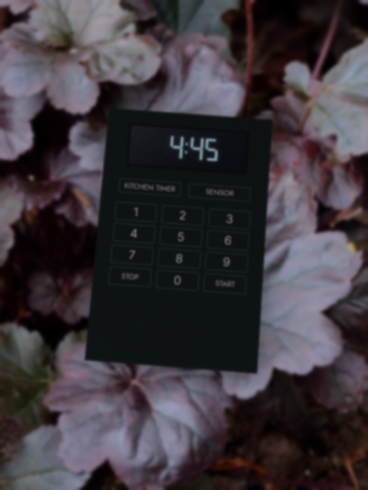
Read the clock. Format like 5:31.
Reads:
4:45
